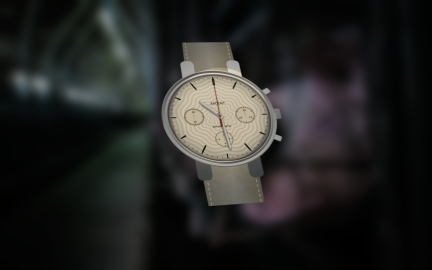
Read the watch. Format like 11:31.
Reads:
10:29
